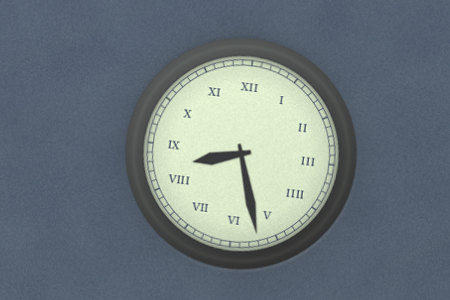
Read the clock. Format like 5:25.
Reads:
8:27
